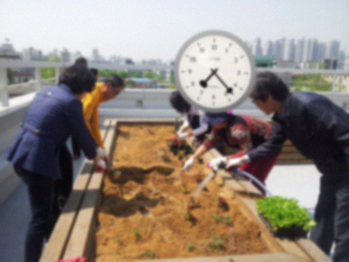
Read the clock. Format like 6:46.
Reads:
7:23
